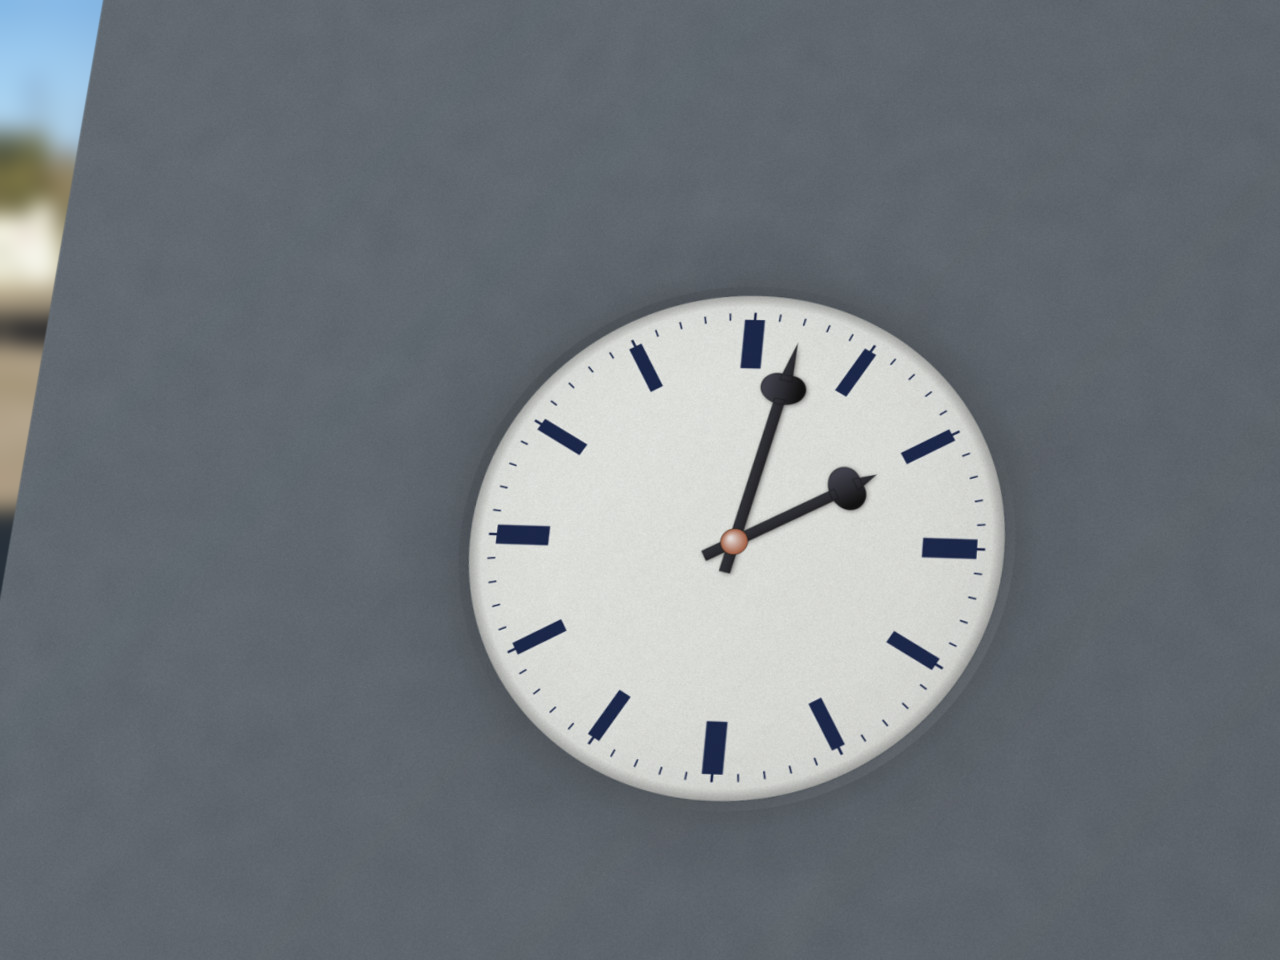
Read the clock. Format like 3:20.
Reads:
2:02
